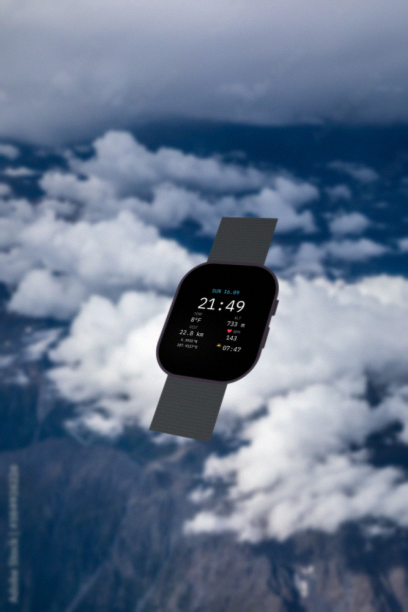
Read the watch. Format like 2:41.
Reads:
21:49
